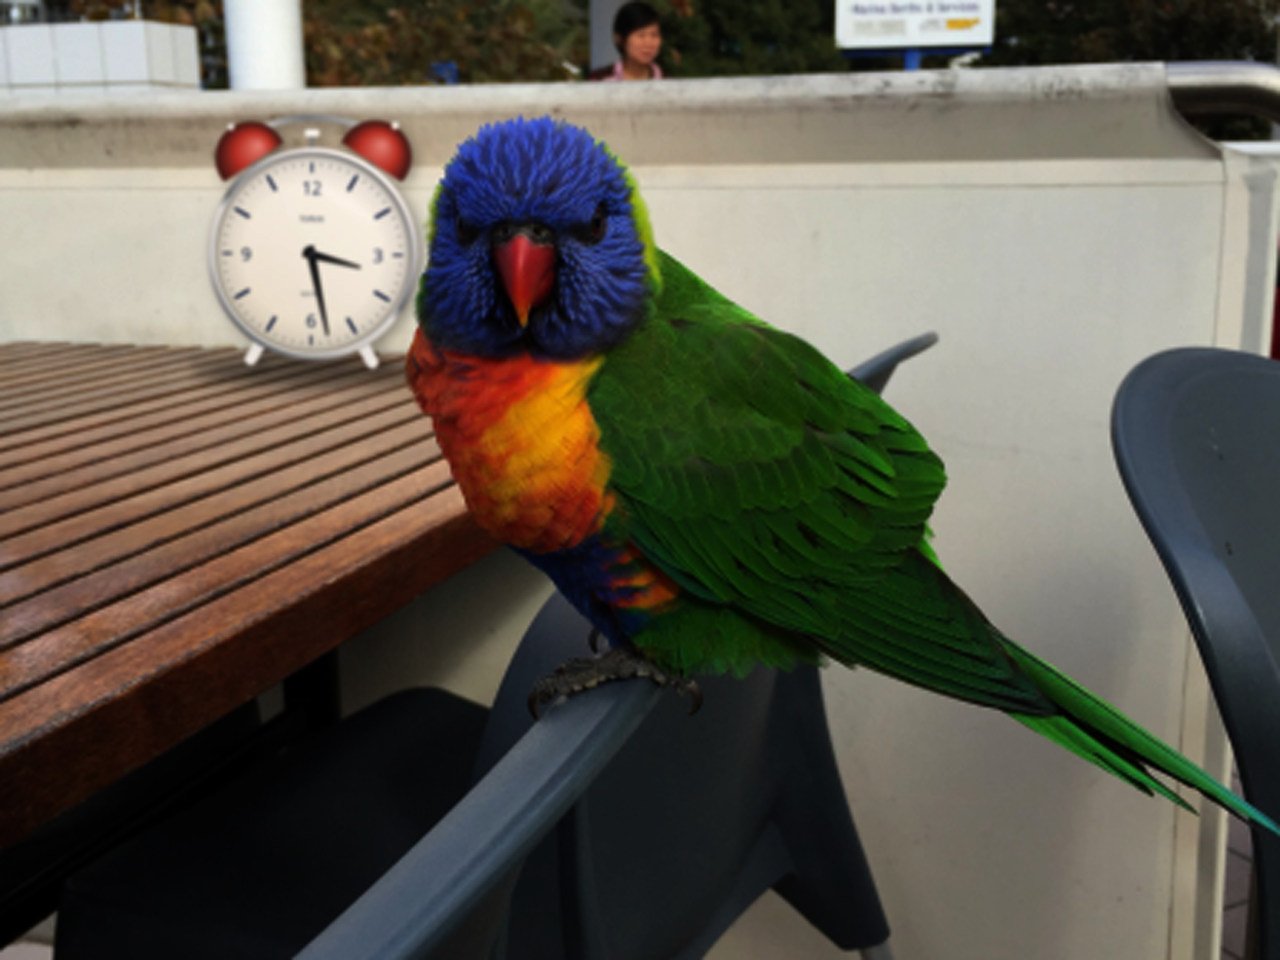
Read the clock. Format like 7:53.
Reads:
3:28
